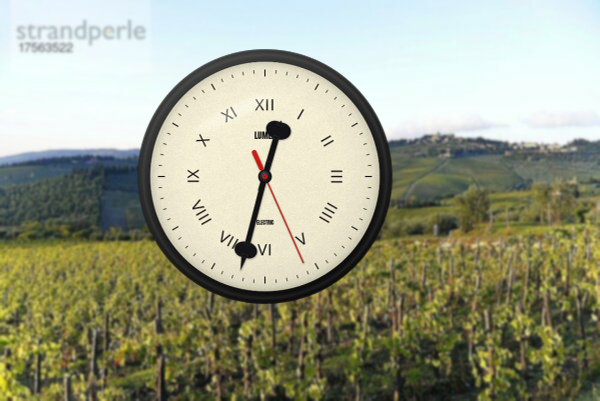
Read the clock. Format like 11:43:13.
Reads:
12:32:26
